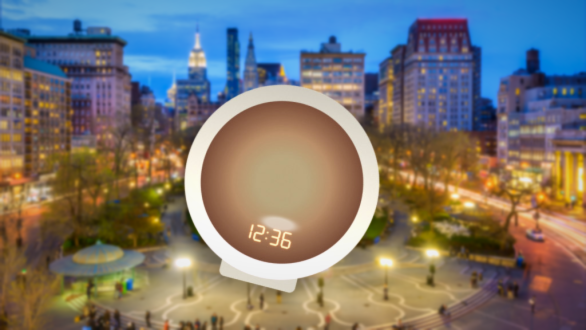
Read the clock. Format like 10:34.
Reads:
12:36
